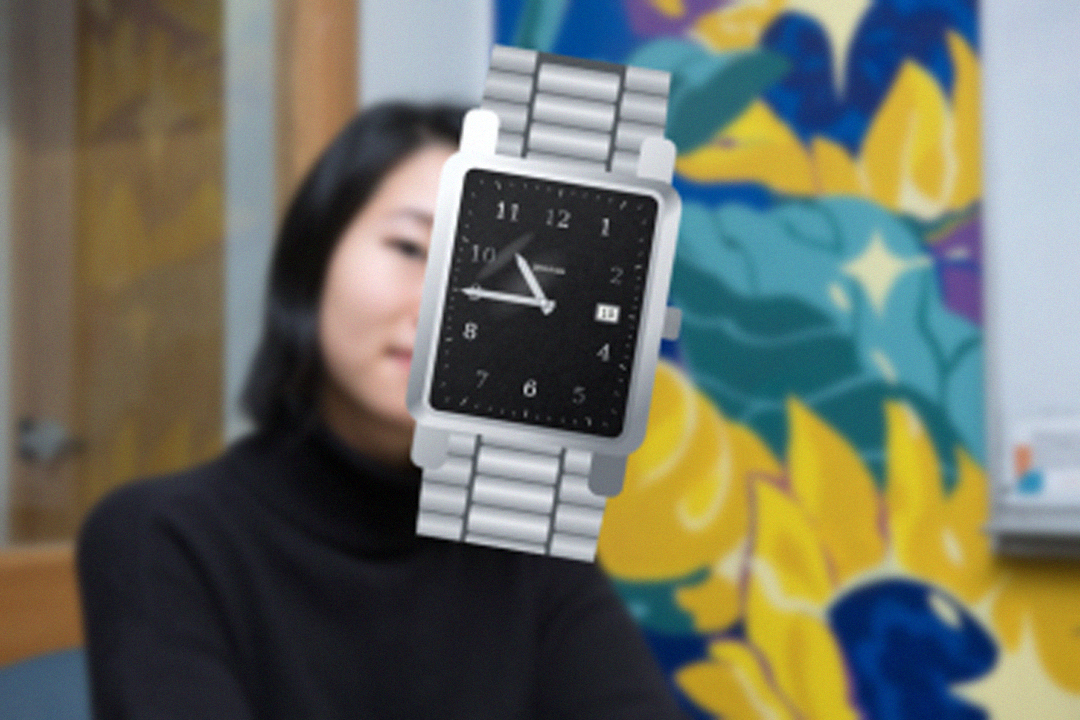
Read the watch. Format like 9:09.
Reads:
10:45
